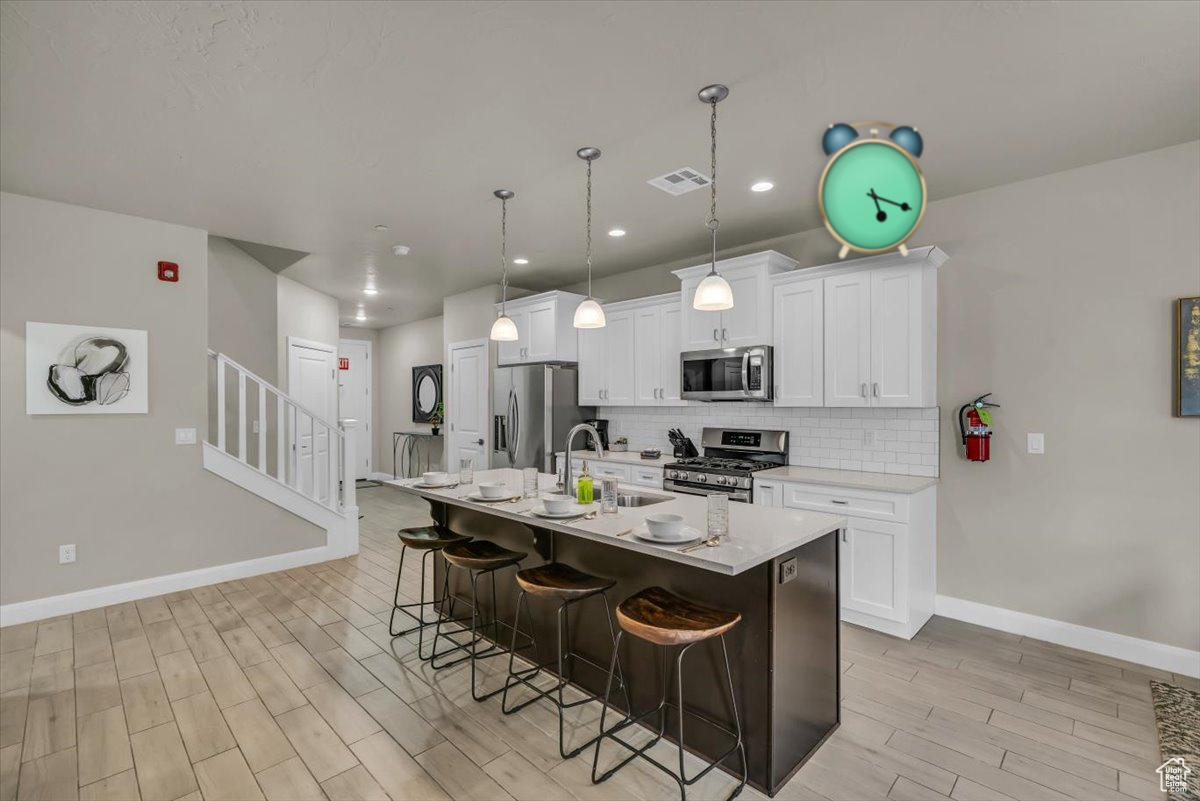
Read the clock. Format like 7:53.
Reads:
5:18
